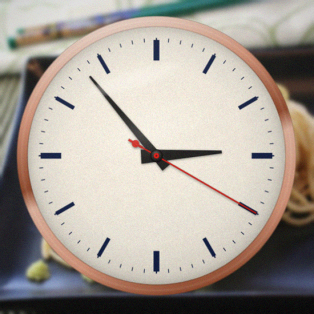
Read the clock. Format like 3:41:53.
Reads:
2:53:20
